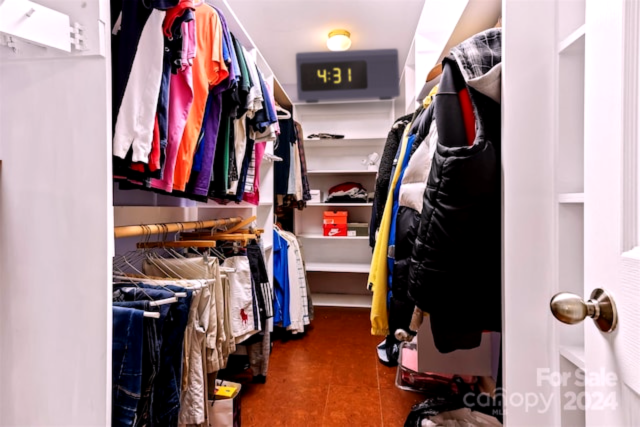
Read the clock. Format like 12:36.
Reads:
4:31
